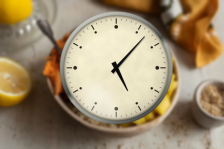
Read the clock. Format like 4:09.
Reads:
5:07
